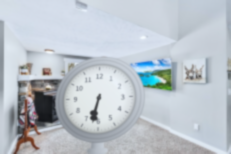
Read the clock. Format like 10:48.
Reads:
6:32
